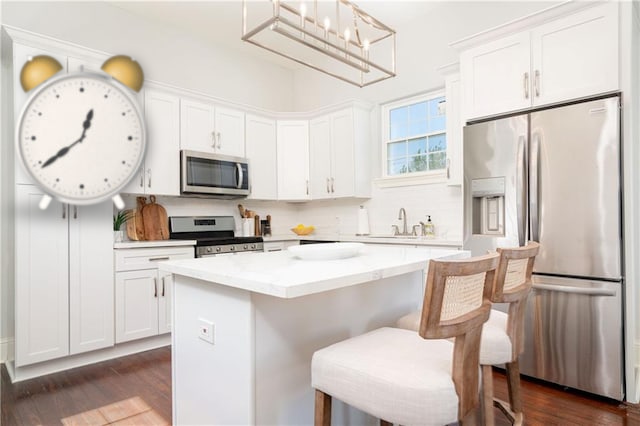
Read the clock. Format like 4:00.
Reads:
12:39
